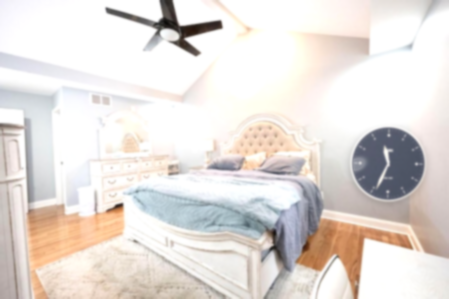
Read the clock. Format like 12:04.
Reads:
11:34
